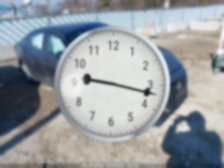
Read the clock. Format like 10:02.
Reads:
9:17
